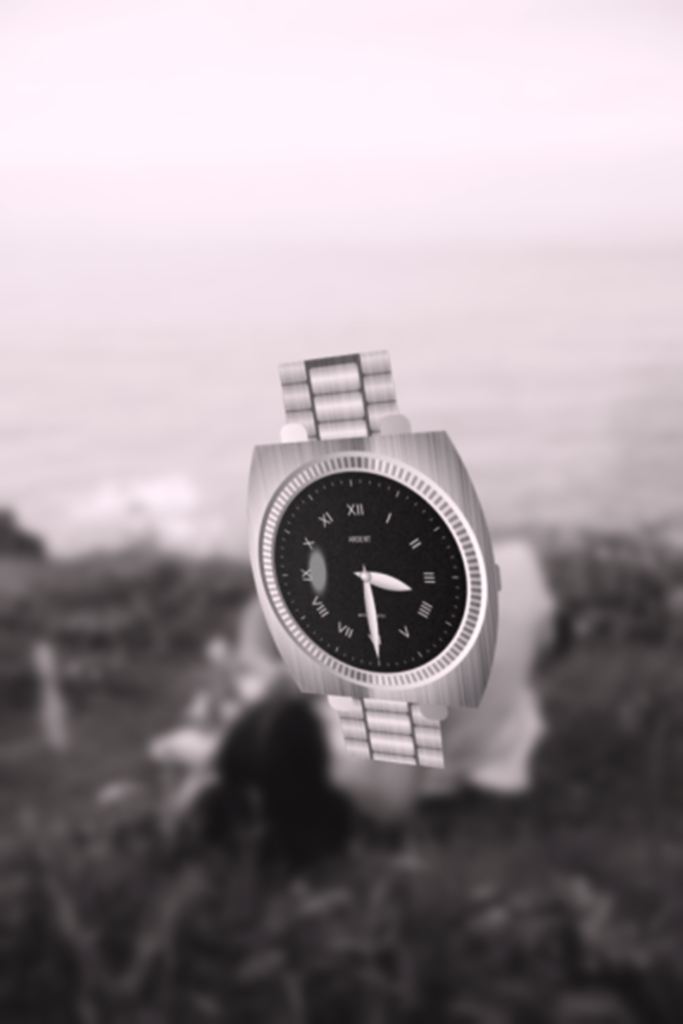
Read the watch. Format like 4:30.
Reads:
3:30
